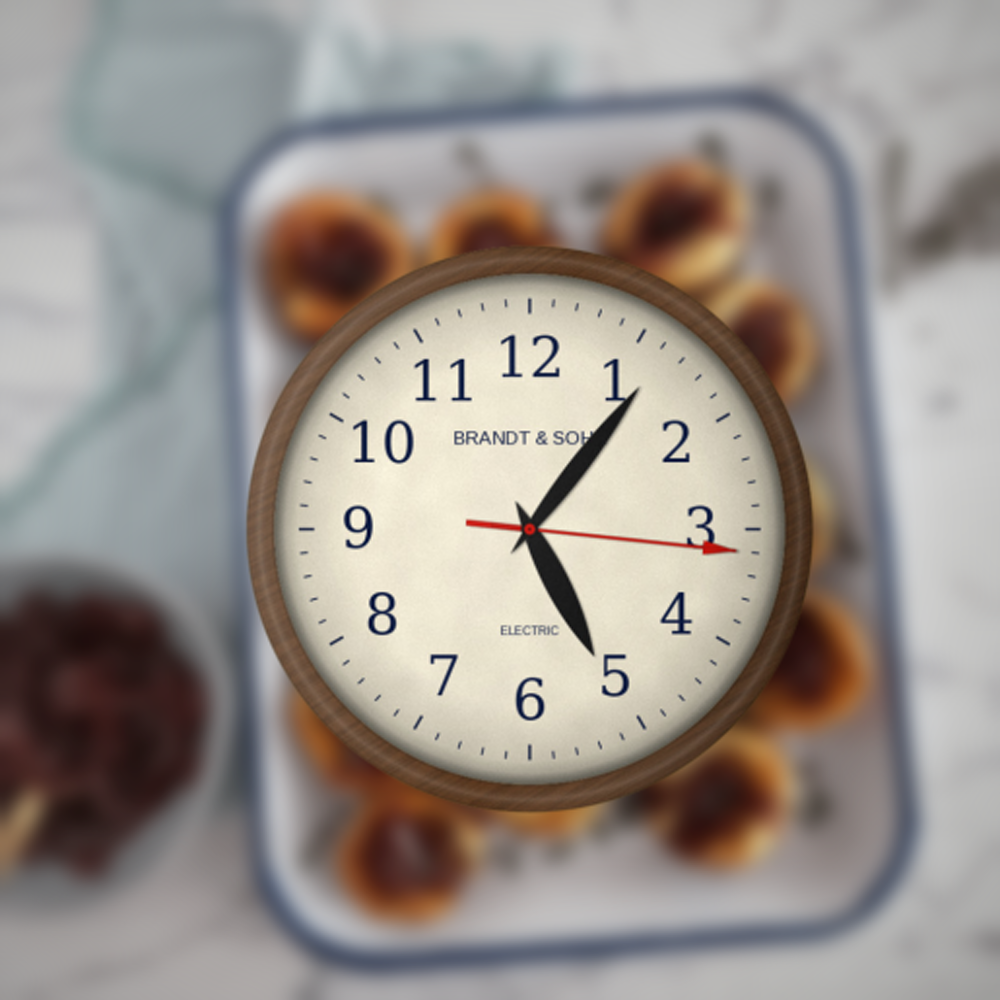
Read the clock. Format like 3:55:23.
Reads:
5:06:16
